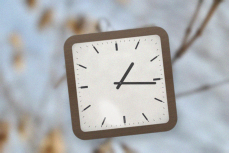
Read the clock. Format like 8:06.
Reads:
1:16
